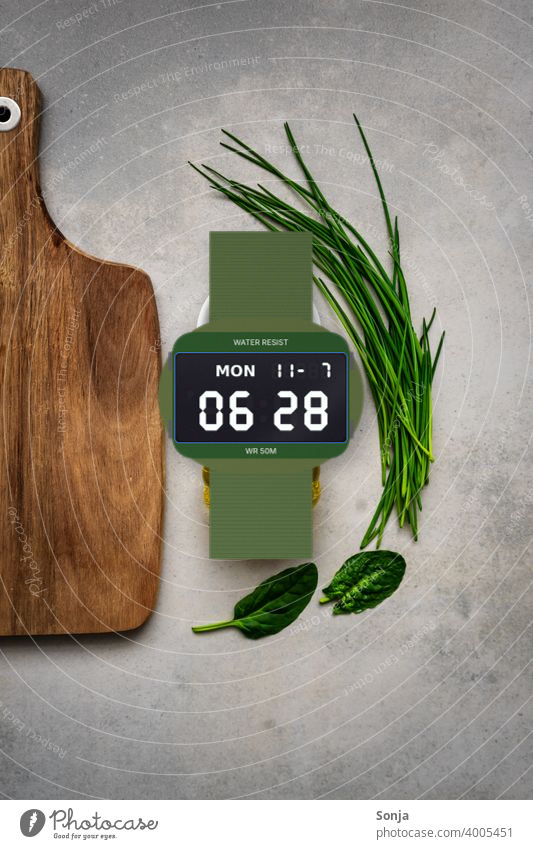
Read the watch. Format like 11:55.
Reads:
6:28
